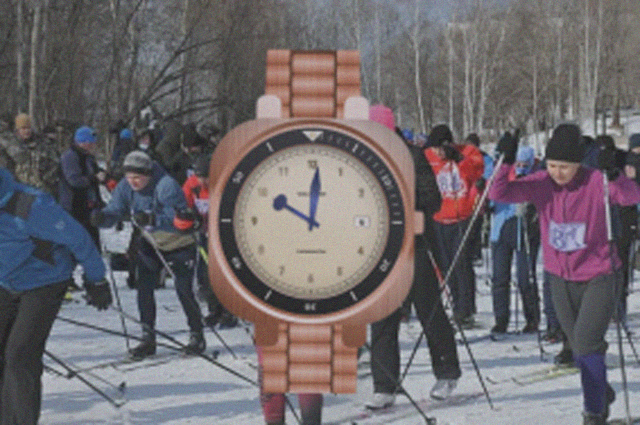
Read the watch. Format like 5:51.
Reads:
10:01
